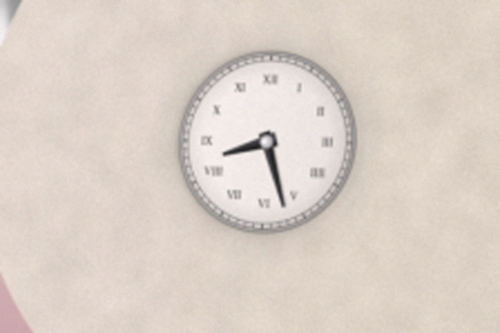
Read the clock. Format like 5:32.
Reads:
8:27
